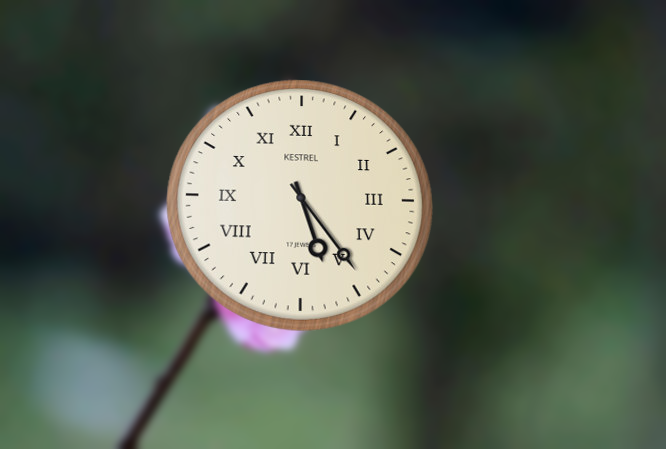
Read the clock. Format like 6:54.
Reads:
5:24
